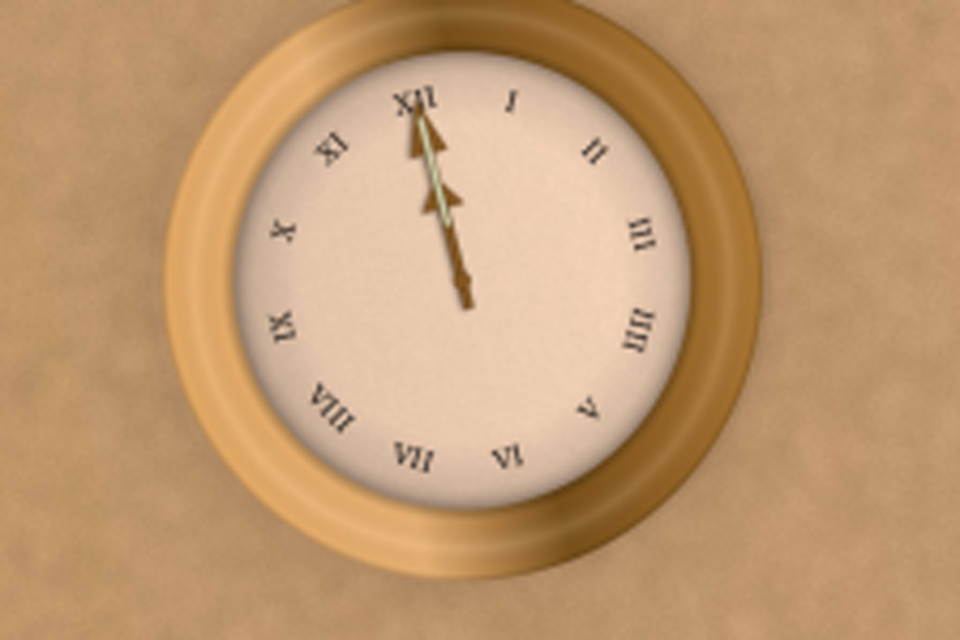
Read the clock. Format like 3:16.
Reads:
12:00
